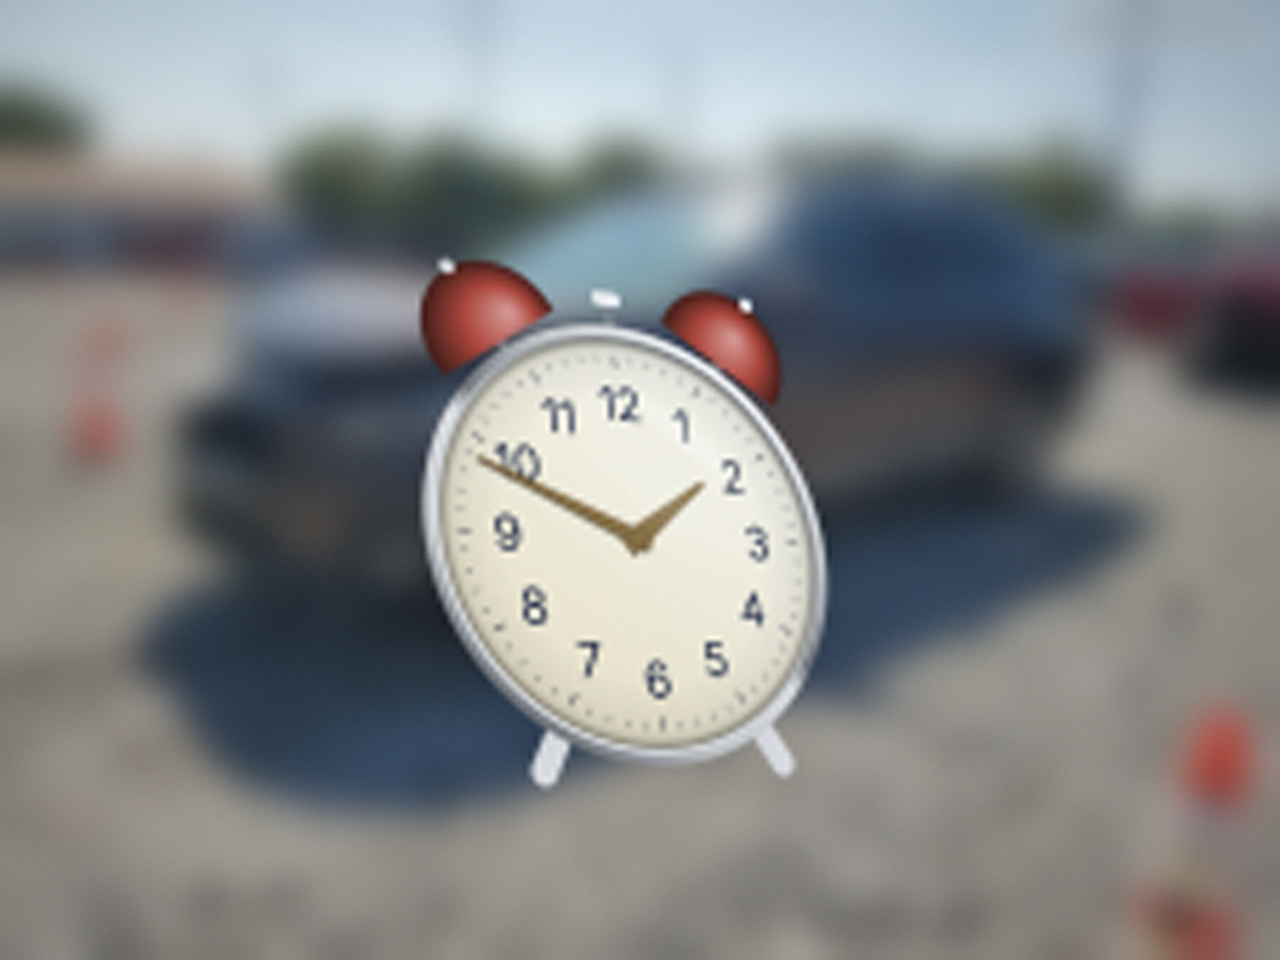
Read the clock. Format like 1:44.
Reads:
1:49
